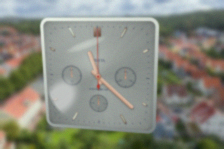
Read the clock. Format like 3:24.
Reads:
11:22
